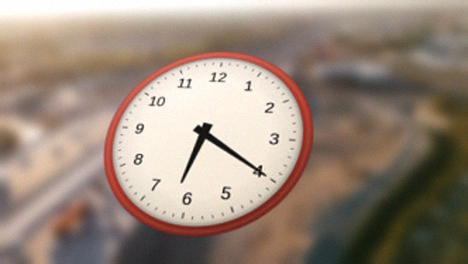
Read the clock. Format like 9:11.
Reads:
6:20
